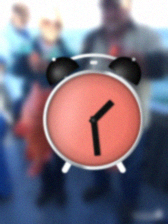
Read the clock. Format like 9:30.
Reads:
1:29
